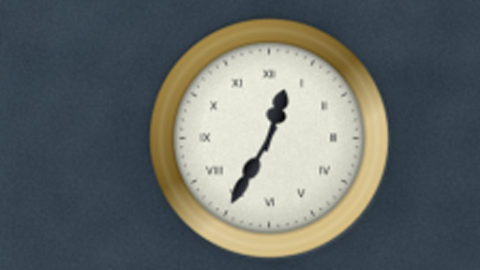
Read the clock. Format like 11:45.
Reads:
12:35
